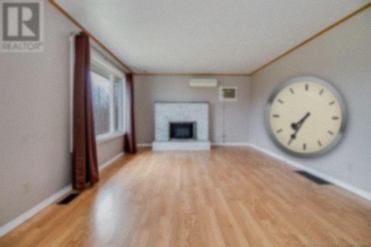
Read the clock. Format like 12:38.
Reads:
7:35
